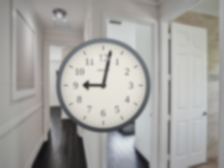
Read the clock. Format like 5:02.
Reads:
9:02
